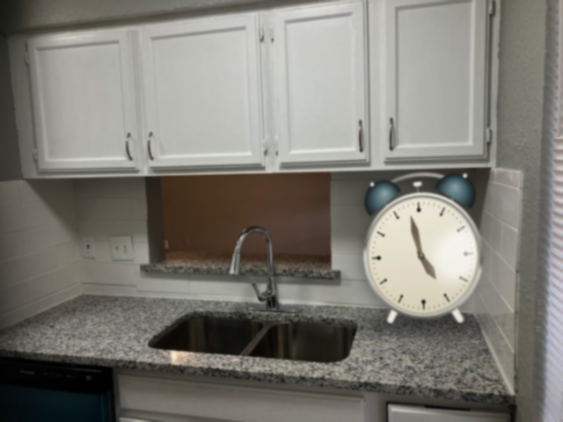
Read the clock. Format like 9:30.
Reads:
4:58
